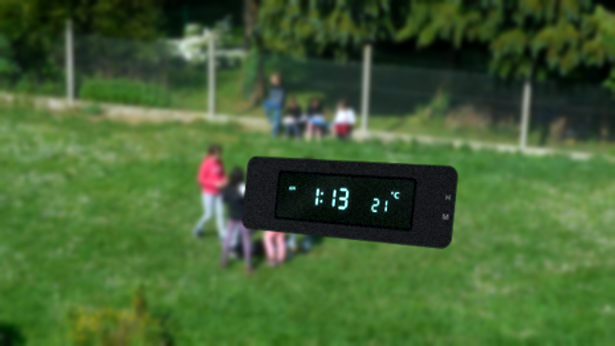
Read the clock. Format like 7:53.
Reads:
1:13
